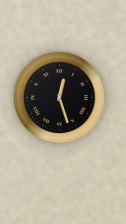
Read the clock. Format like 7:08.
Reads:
12:27
